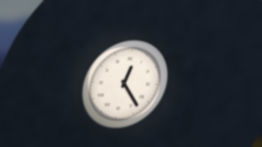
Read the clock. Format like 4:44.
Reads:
12:23
